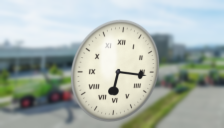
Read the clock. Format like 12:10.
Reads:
6:16
